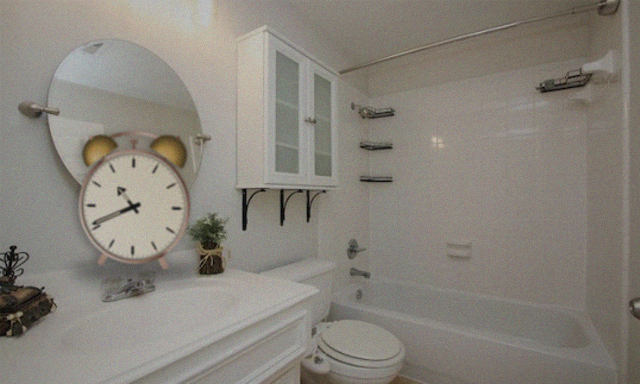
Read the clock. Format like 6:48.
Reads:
10:41
